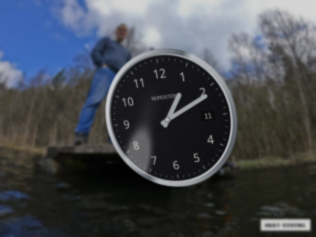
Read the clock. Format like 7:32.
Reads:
1:11
